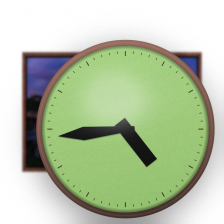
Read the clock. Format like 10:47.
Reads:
4:44
